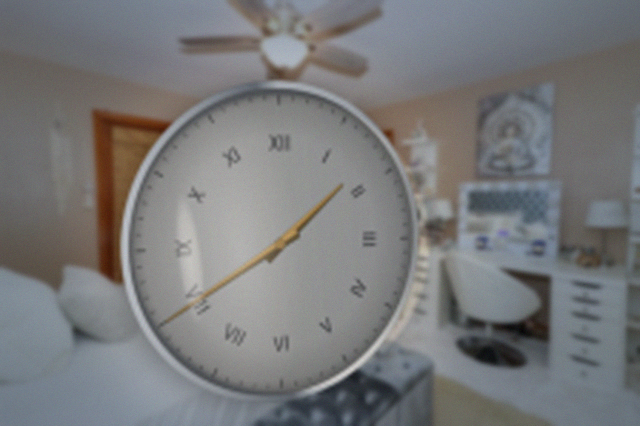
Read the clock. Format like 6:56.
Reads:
1:40
